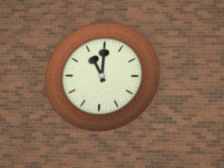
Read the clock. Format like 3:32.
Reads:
11:00
